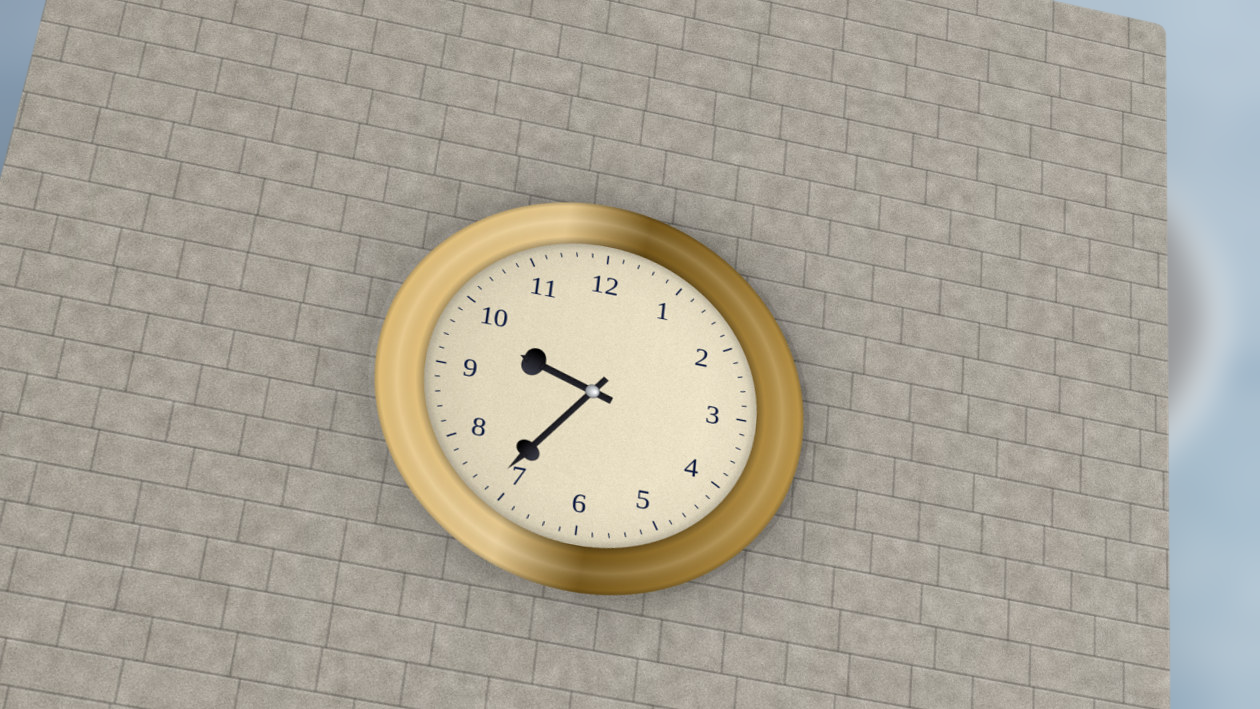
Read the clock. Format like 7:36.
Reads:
9:36
